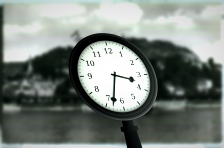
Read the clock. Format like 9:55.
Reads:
3:33
